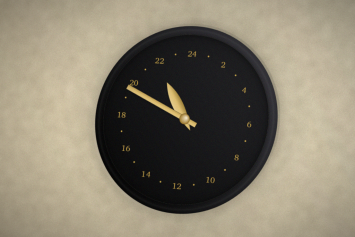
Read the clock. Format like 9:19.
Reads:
21:49
